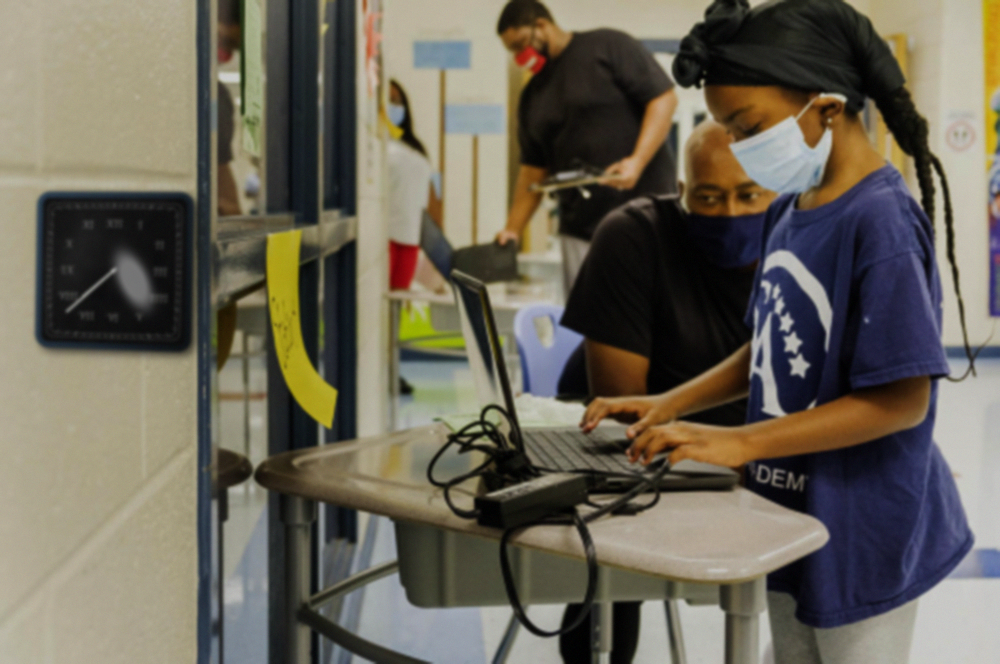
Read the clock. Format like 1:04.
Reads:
7:38
